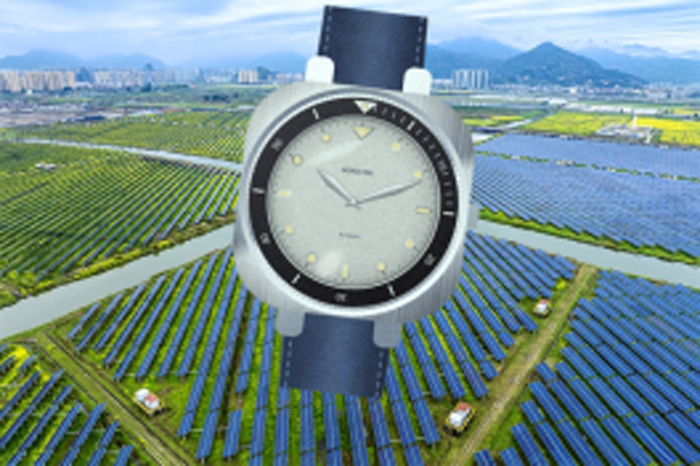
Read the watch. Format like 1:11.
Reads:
10:11
